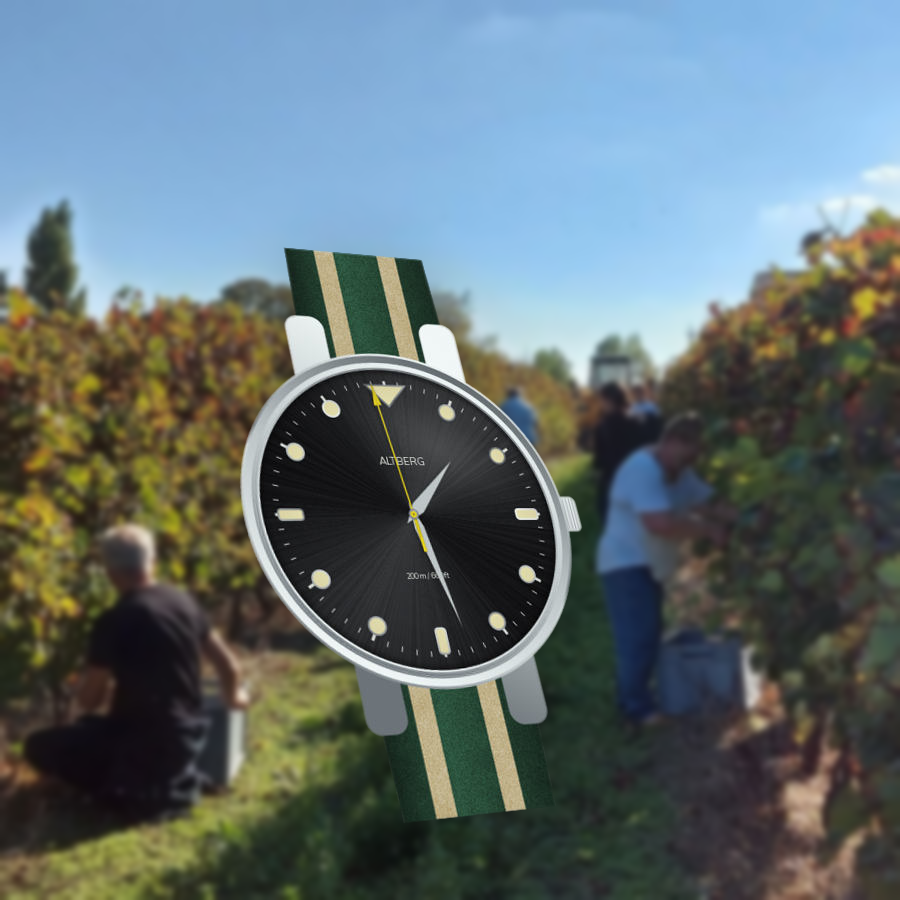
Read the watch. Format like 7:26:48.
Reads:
1:27:59
